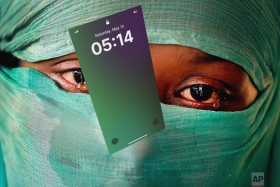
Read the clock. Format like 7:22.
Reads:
5:14
